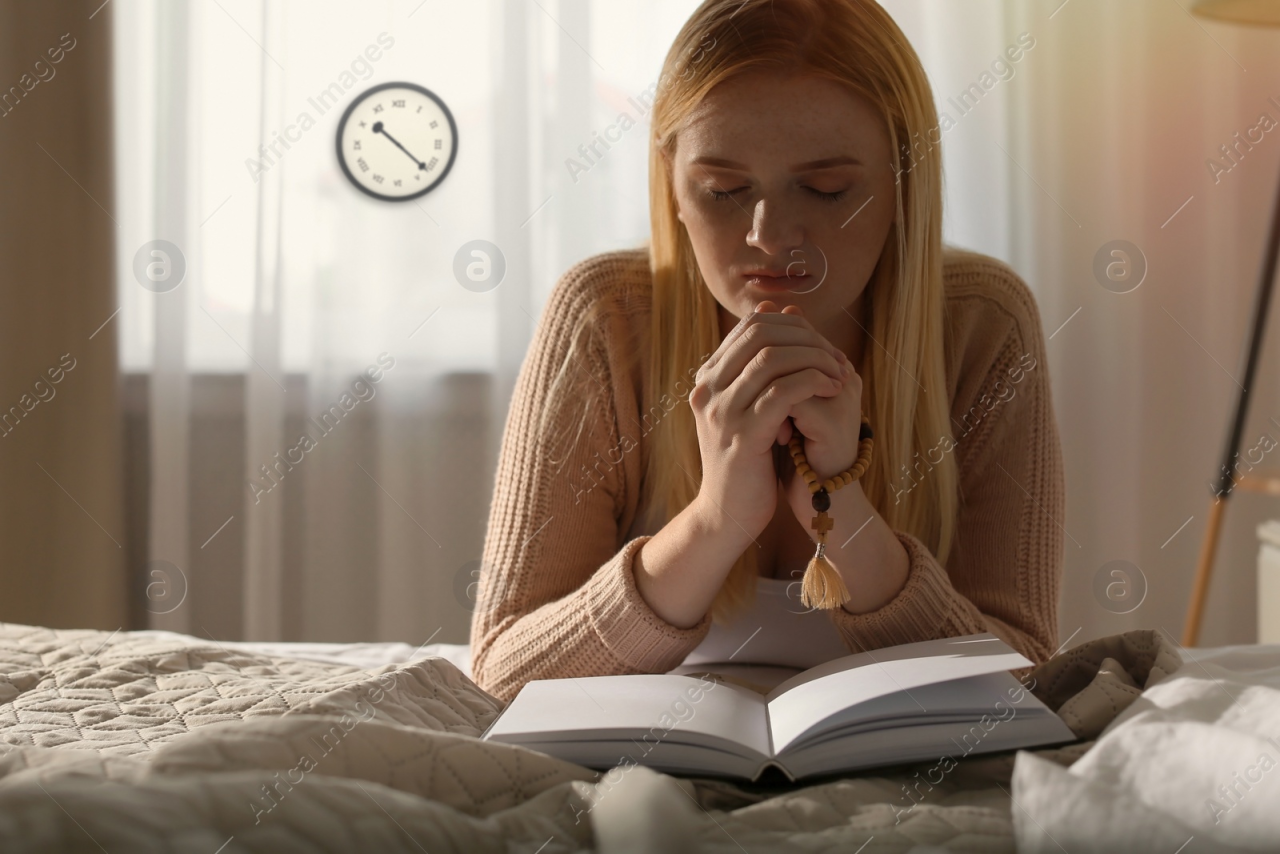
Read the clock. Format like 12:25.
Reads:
10:22
